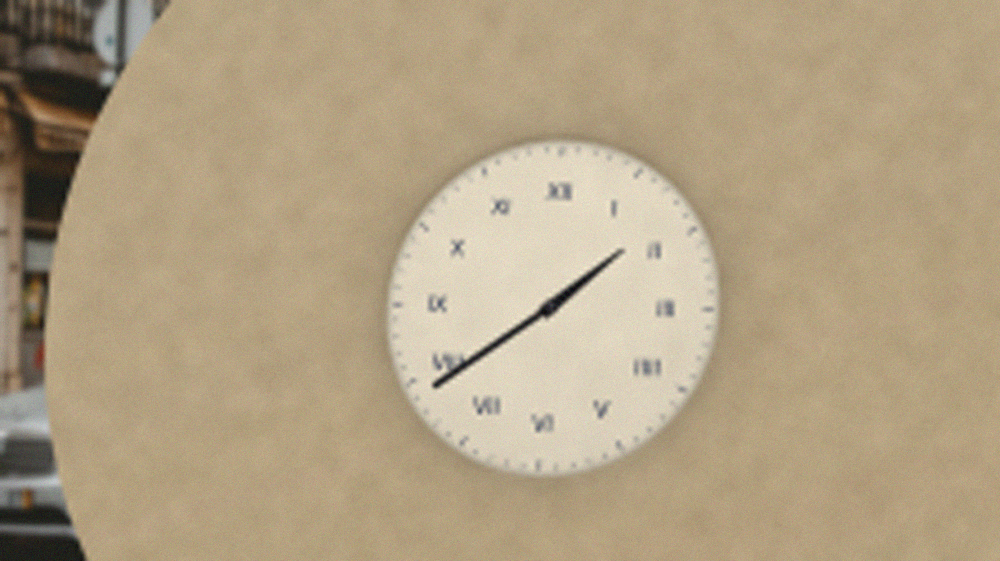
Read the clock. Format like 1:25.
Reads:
1:39
